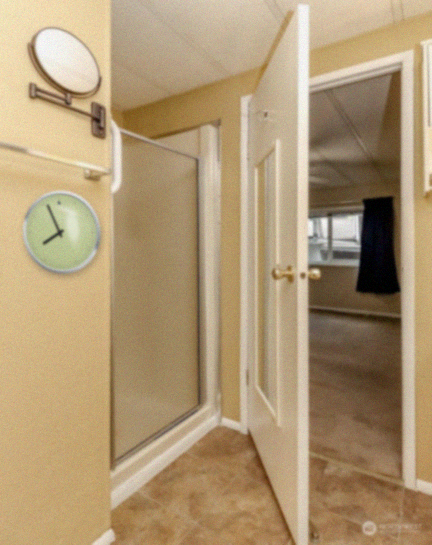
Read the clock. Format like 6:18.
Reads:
7:56
